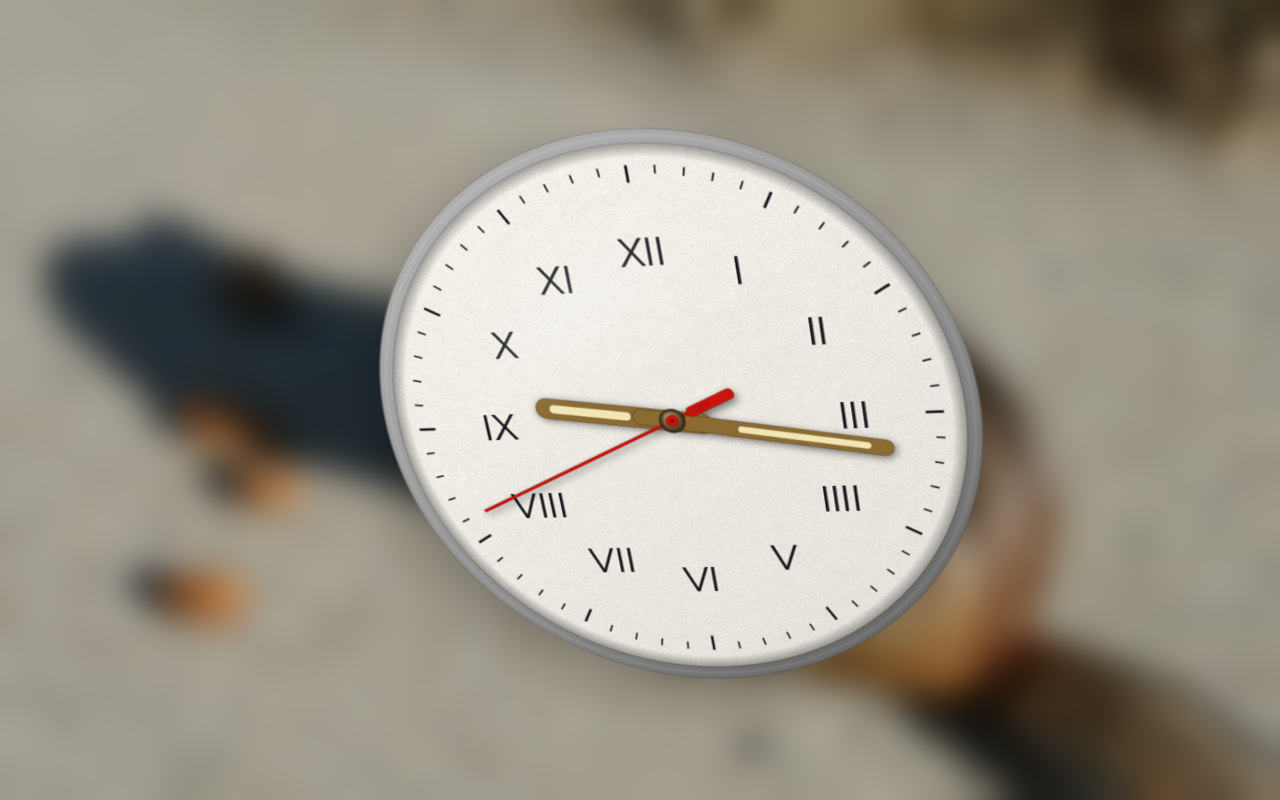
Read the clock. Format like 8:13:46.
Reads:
9:16:41
